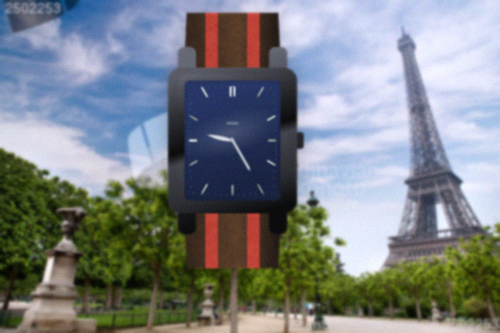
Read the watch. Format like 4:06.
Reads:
9:25
